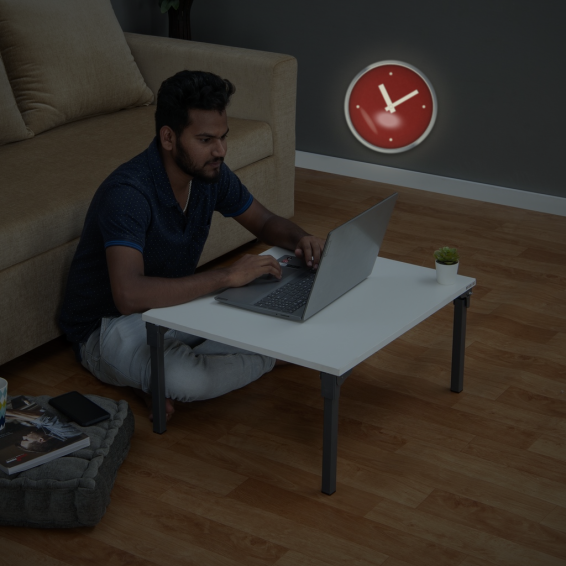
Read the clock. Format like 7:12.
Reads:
11:10
